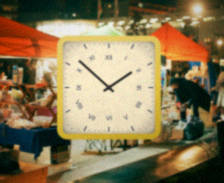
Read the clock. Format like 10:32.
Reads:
1:52
